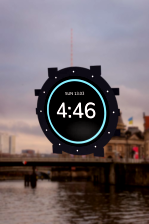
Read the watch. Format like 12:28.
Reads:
4:46
